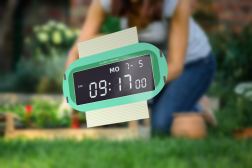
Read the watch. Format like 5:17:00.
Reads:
9:17:00
